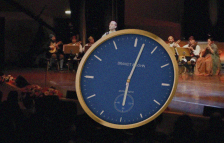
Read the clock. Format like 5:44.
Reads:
6:02
